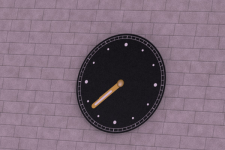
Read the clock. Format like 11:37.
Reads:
7:38
